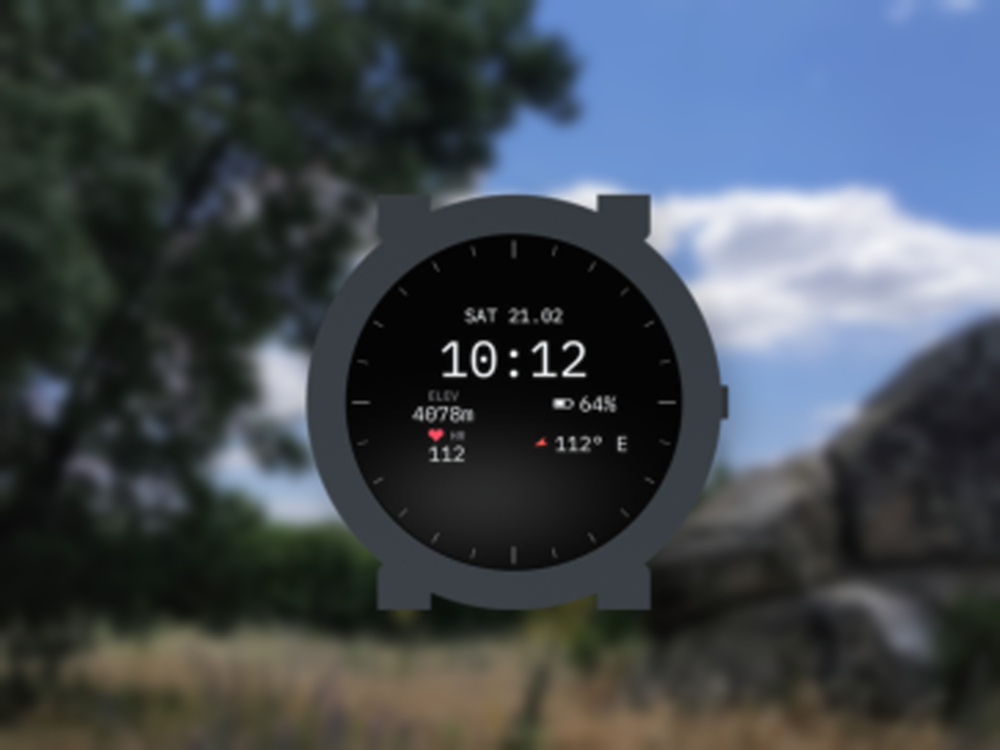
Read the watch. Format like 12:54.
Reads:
10:12
